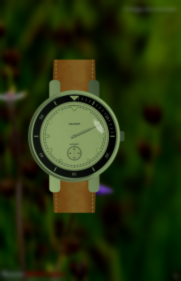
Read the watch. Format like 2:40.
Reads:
2:11
